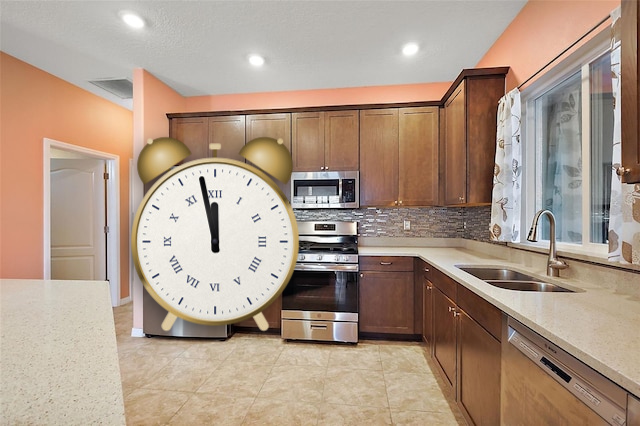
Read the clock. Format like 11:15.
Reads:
11:58
